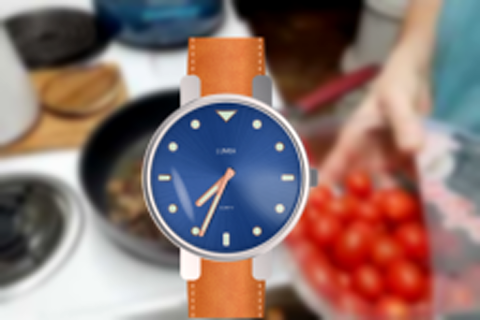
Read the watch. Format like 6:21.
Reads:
7:34
